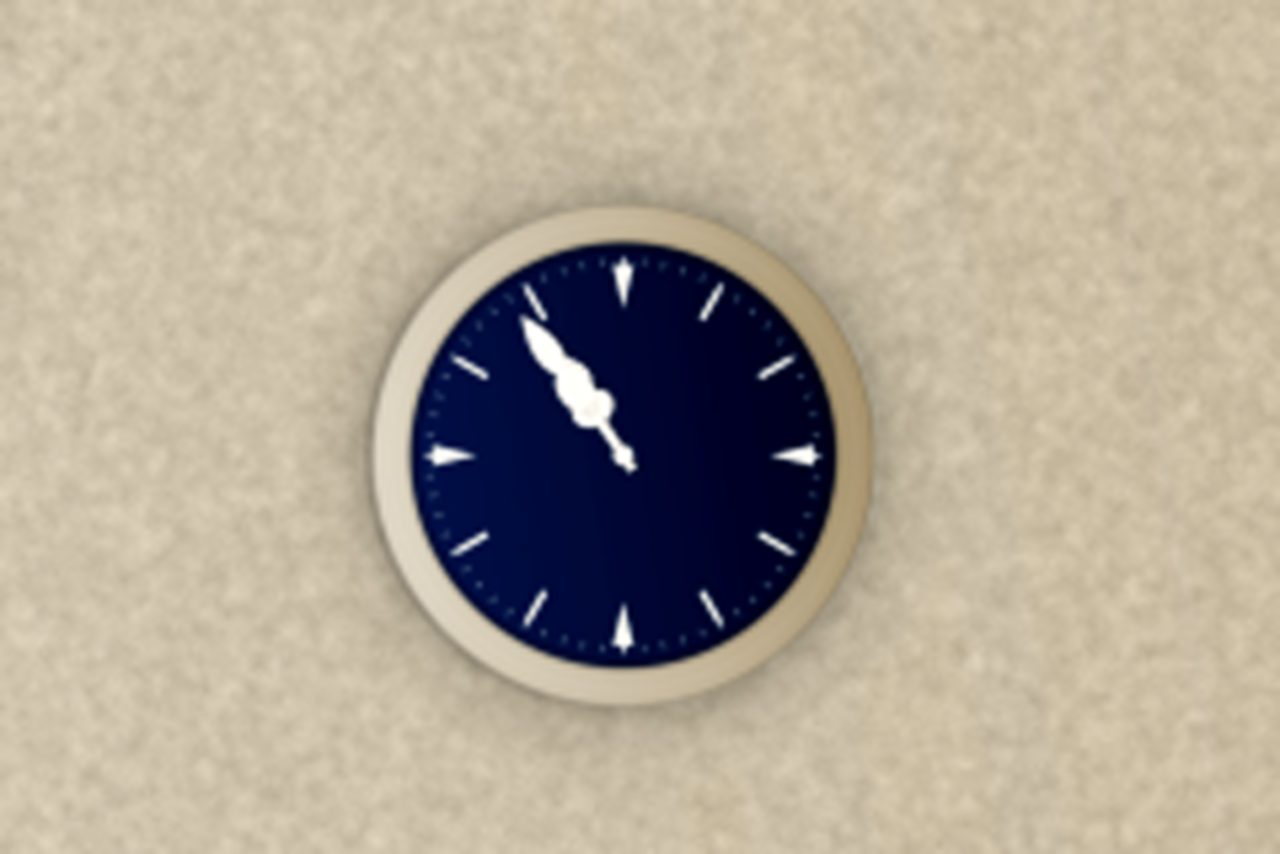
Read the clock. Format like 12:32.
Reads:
10:54
